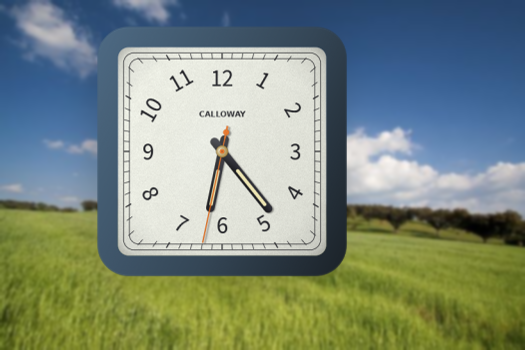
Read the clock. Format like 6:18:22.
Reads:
6:23:32
